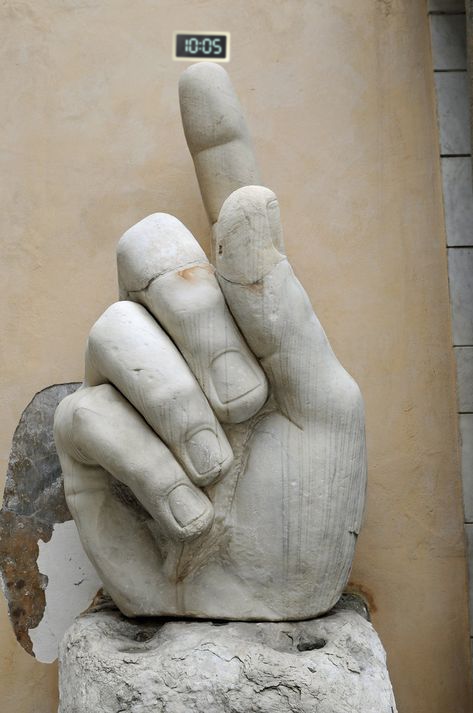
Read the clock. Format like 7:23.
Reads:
10:05
